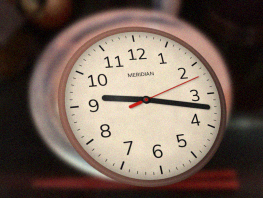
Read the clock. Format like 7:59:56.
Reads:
9:17:12
